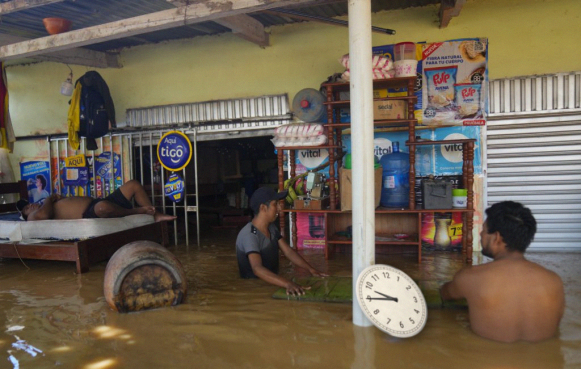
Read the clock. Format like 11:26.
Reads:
9:45
